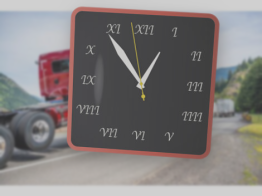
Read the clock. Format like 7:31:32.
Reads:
12:53:58
